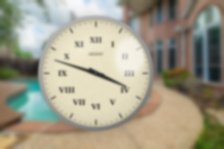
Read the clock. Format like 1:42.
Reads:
3:48
